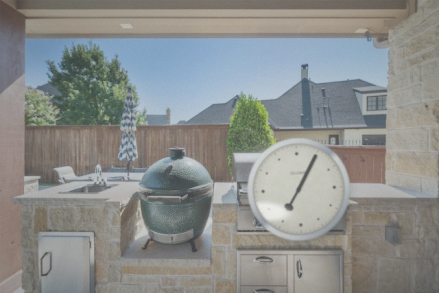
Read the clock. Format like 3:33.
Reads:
7:05
